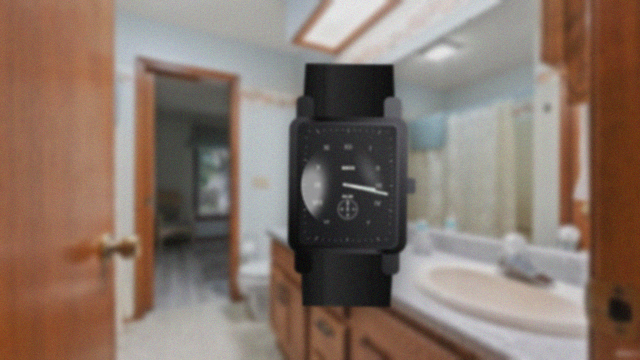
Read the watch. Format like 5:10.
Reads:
3:17
